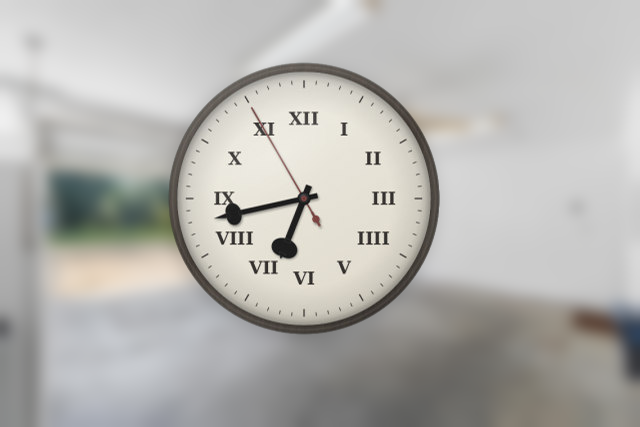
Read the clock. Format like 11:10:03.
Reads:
6:42:55
